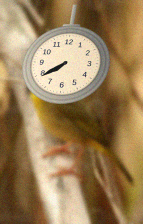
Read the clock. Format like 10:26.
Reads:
7:39
